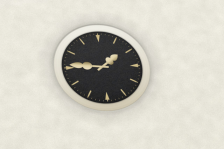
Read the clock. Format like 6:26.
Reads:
1:46
